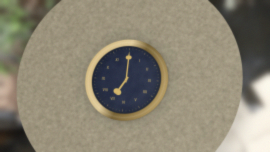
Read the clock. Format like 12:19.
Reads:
7:00
